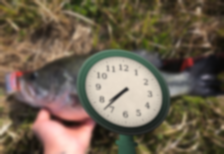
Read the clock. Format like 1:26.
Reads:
7:37
